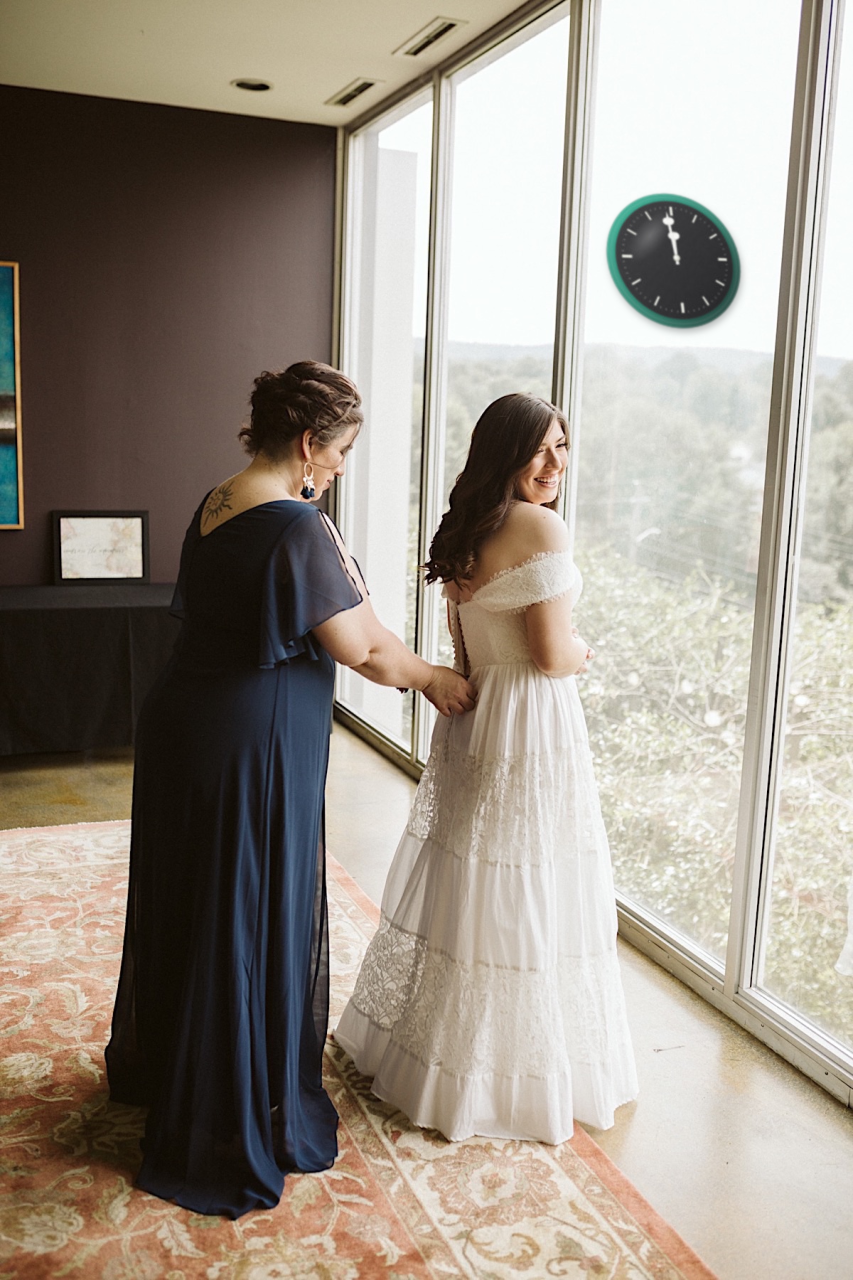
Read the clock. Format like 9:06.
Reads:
11:59
